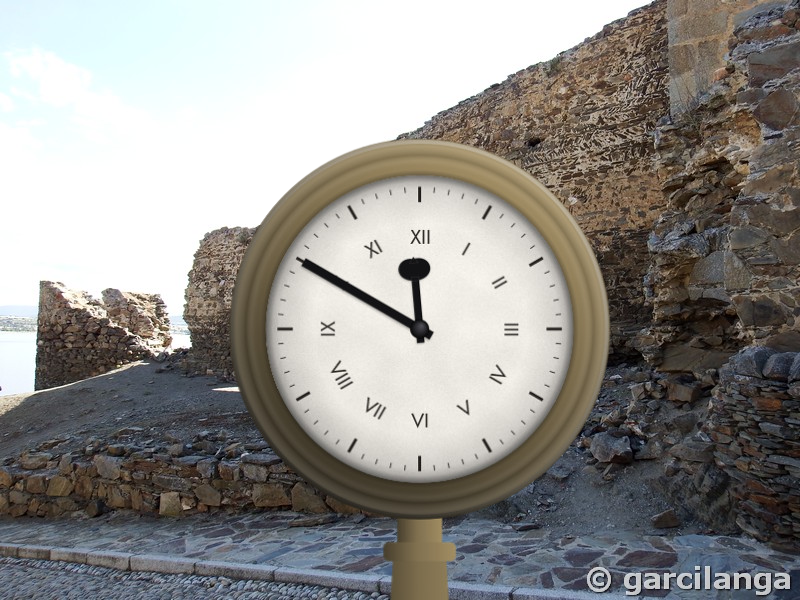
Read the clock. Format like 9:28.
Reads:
11:50
